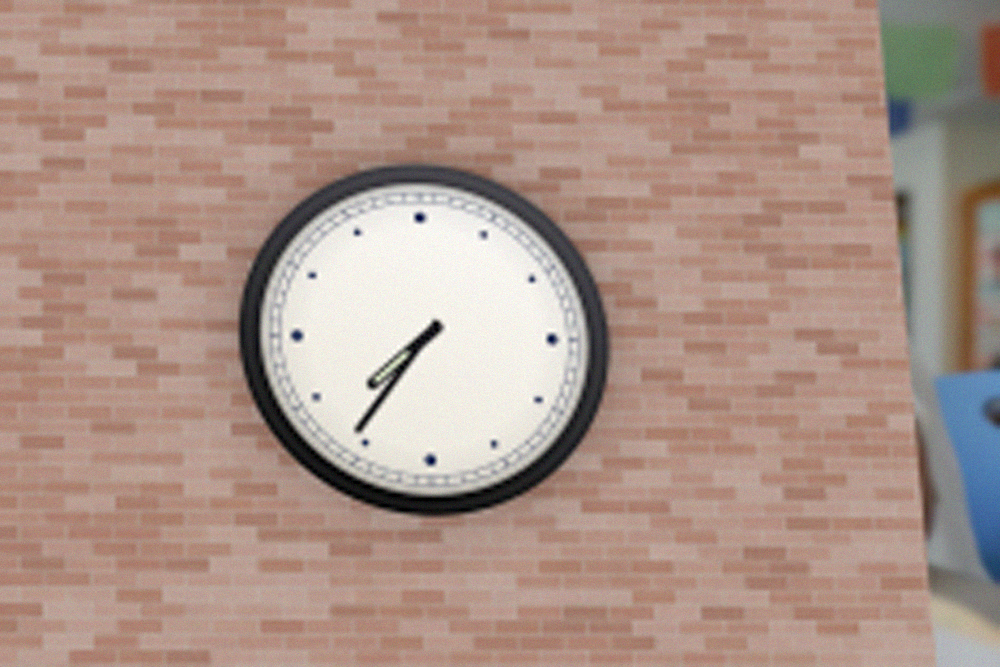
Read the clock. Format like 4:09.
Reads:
7:36
